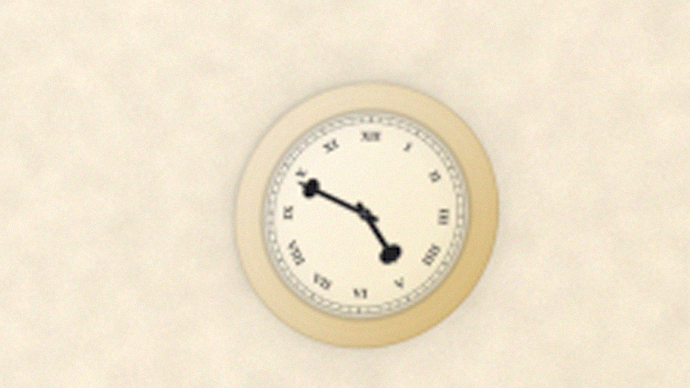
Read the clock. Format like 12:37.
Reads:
4:49
